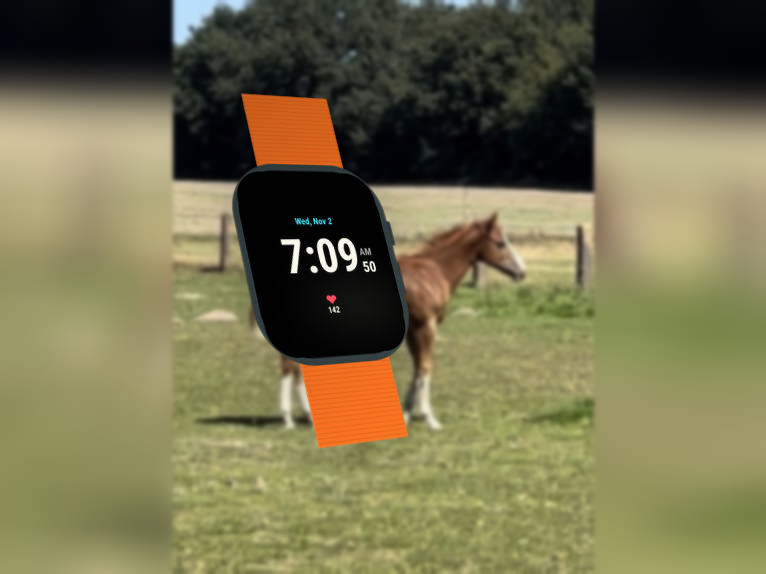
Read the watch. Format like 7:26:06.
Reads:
7:09:50
